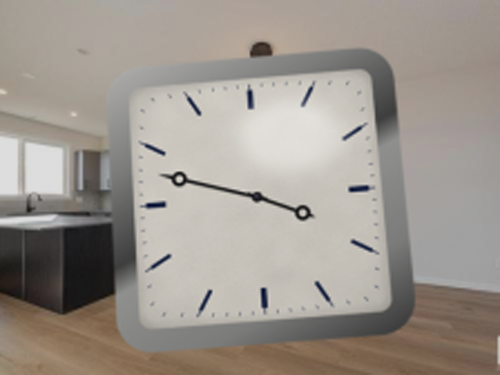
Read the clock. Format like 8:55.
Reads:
3:48
